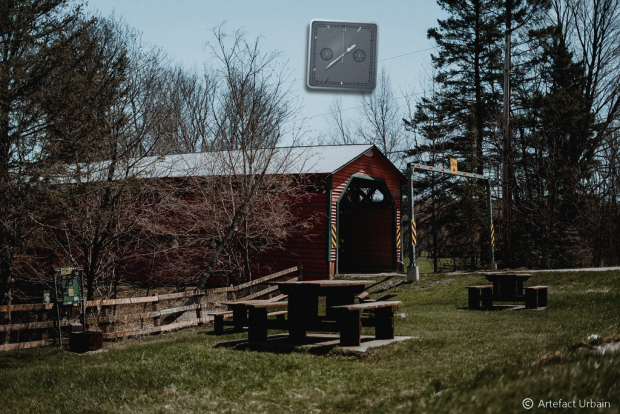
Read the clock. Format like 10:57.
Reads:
1:38
